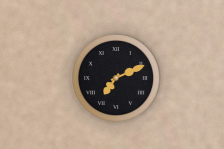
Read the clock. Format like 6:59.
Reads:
7:11
